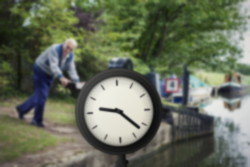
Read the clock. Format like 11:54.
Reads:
9:22
